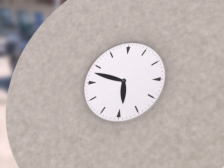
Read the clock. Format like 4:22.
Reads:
5:48
